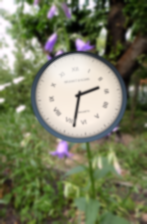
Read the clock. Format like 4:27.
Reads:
2:33
